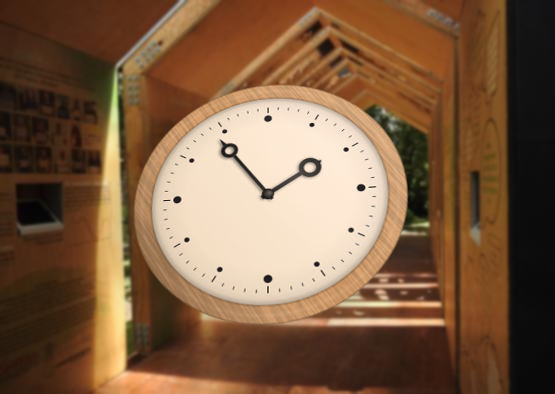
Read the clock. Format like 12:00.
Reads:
1:54
